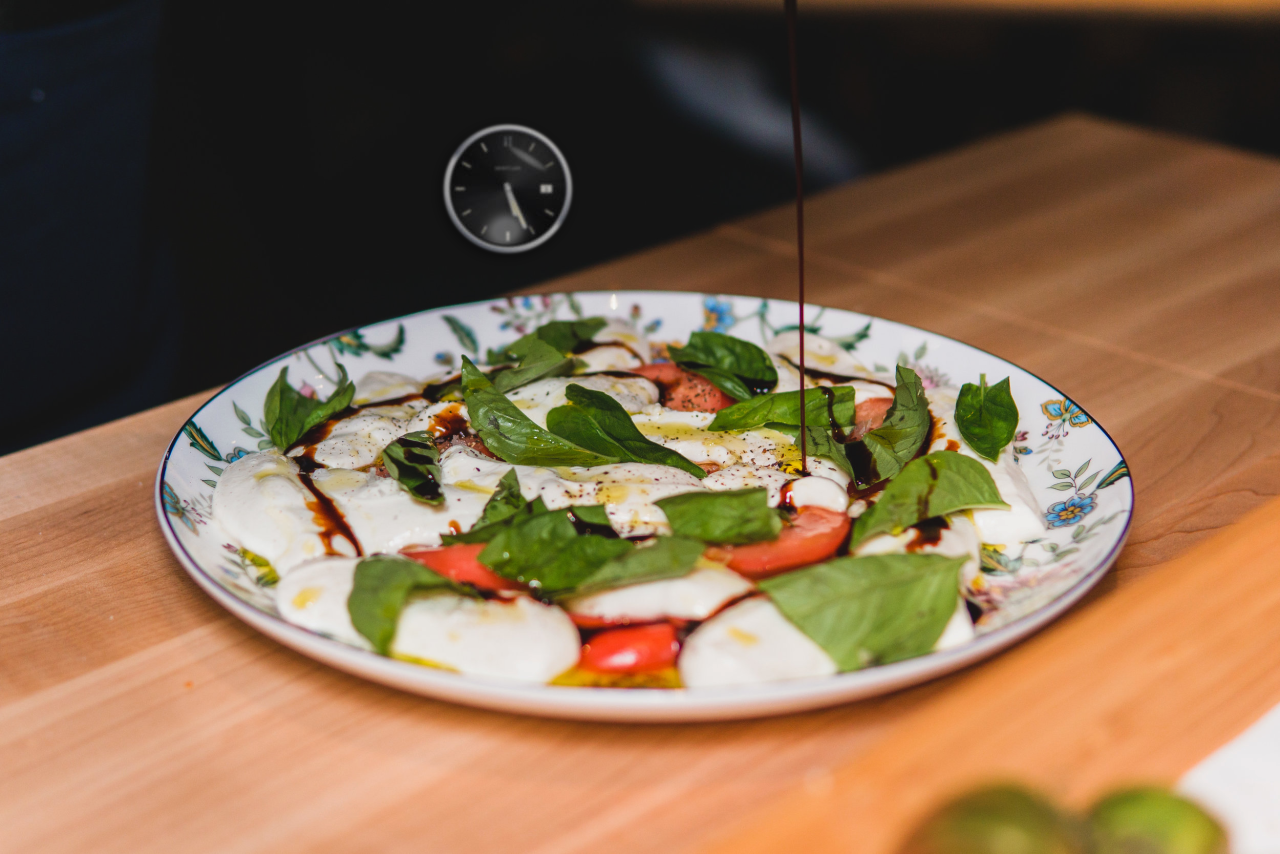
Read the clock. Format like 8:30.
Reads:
5:26
